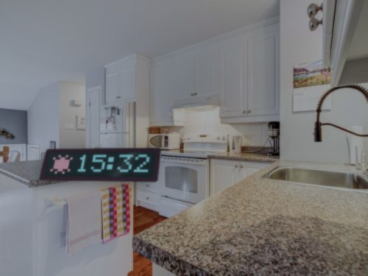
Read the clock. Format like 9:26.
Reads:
15:32
